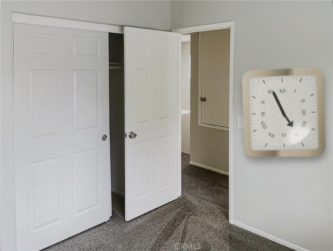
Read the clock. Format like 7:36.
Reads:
4:56
